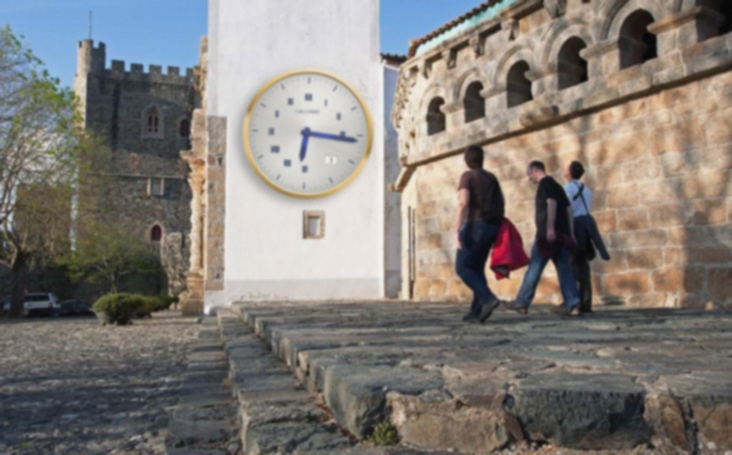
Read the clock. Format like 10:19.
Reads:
6:16
